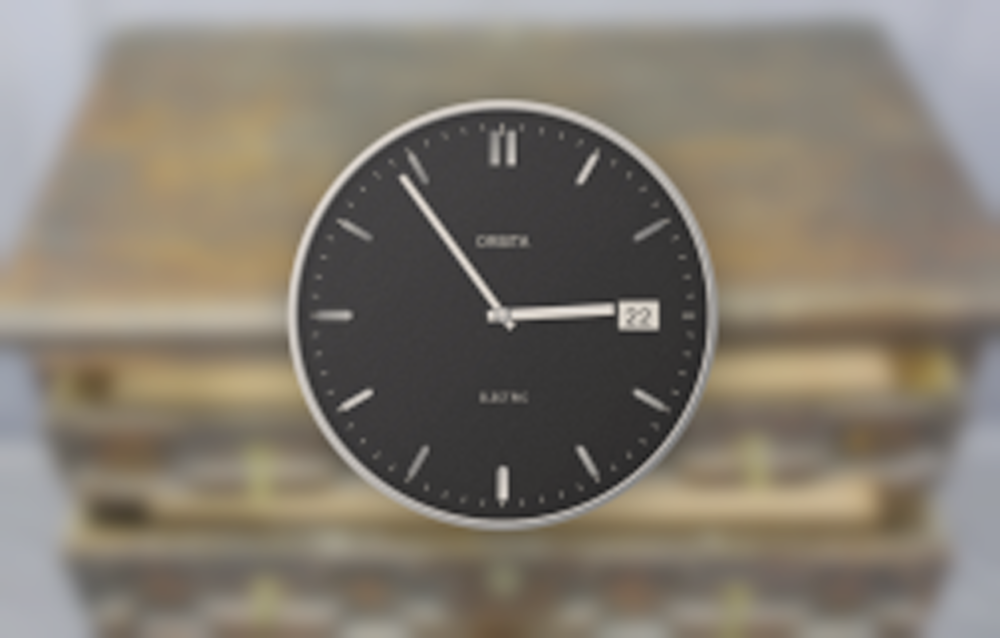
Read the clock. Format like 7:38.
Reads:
2:54
